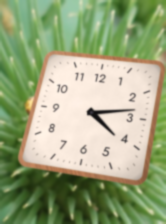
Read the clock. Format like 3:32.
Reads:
4:13
